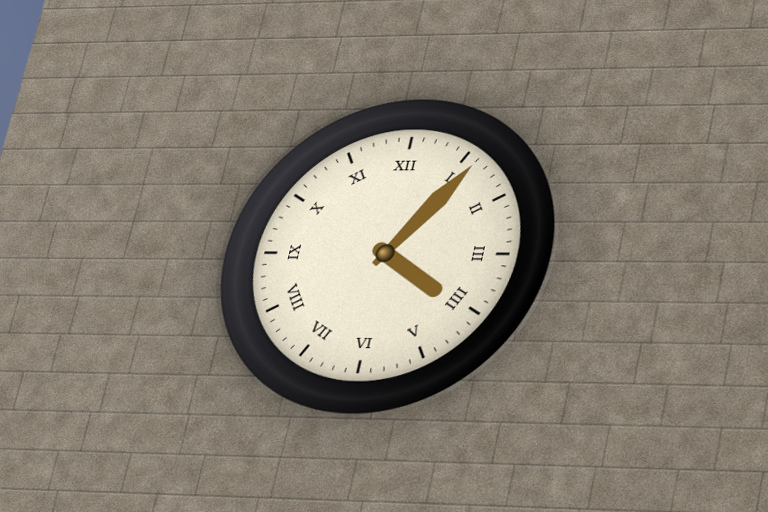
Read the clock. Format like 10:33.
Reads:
4:06
